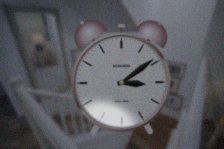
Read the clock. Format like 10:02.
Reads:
3:09
